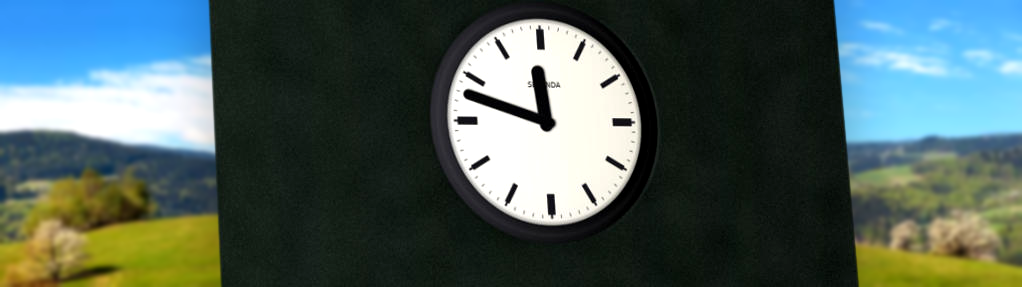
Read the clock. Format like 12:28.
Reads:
11:48
